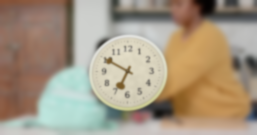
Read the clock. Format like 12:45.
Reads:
6:50
